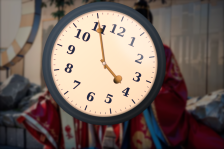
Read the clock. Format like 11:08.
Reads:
3:55
